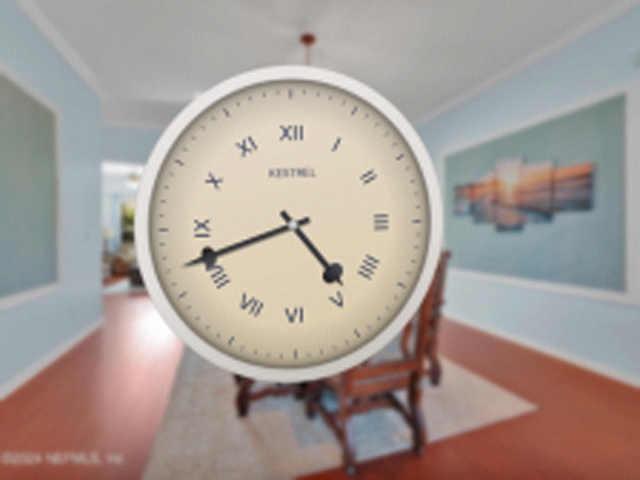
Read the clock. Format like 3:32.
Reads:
4:42
